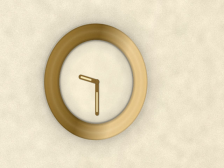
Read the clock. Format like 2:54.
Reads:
9:30
